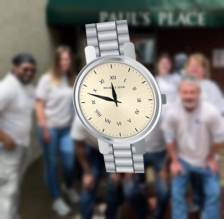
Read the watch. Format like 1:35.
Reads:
11:48
